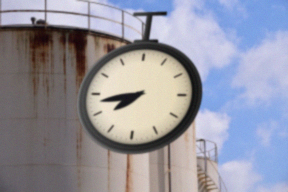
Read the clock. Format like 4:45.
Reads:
7:43
